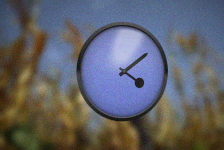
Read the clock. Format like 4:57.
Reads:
4:09
